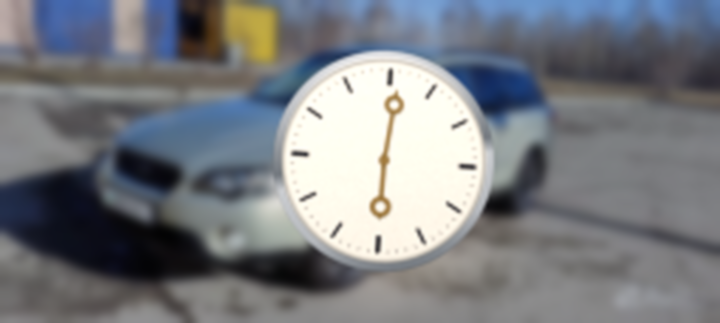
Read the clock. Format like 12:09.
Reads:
6:01
